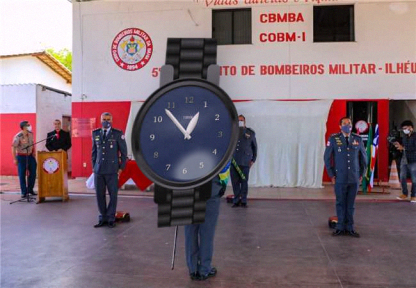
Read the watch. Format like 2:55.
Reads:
12:53
